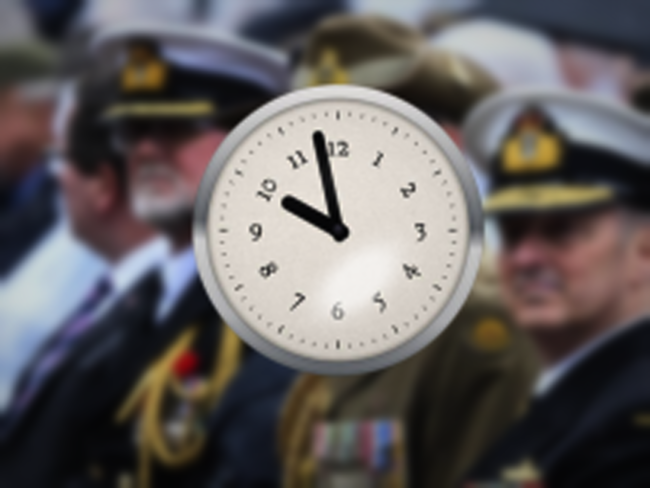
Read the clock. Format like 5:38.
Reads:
9:58
